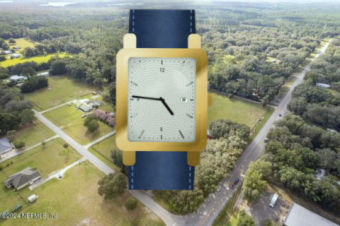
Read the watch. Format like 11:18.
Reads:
4:46
